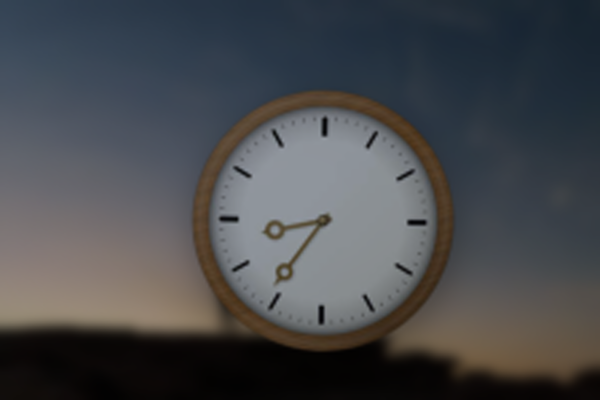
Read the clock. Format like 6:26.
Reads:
8:36
